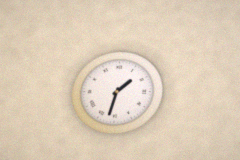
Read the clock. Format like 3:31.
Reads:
1:32
